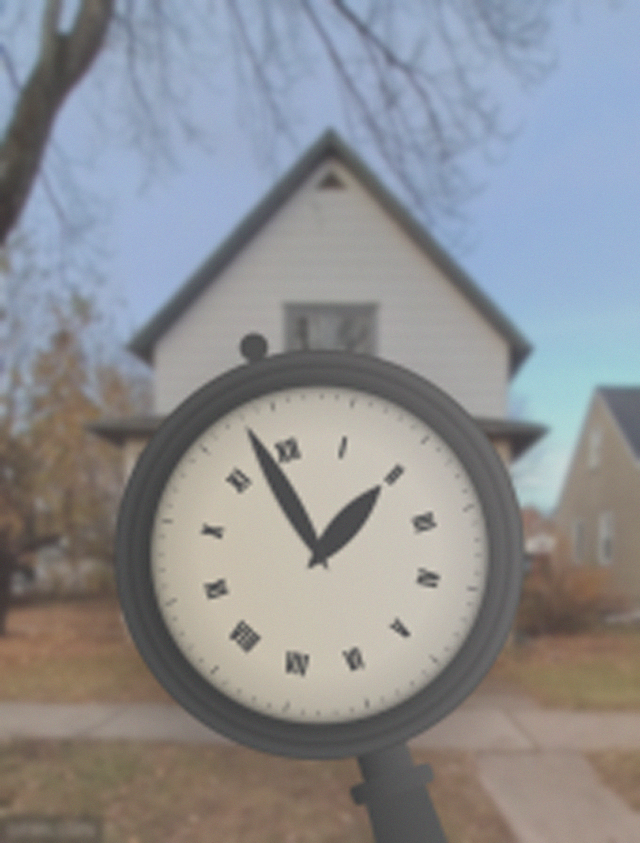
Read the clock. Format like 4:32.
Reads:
1:58
